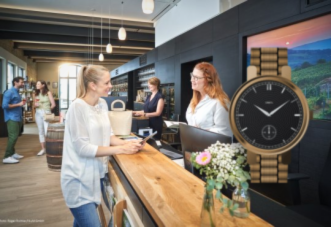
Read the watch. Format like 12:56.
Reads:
10:09
